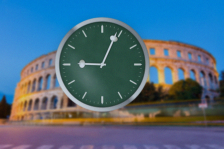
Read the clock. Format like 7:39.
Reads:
9:04
